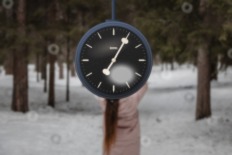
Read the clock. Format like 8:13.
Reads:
7:05
